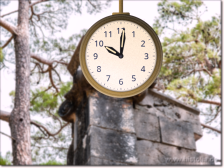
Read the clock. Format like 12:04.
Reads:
10:01
